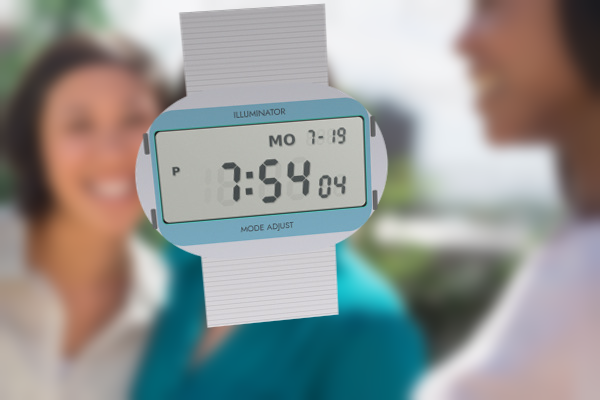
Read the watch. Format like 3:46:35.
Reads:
7:54:04
